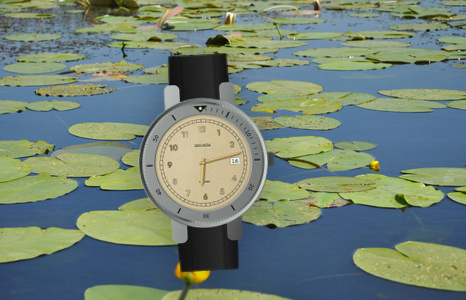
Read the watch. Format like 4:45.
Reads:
6:13
